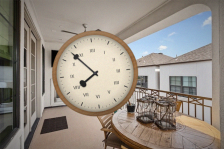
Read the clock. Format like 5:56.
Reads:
7:53
